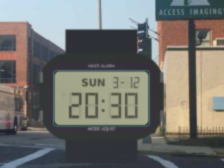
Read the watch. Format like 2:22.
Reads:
20:30
